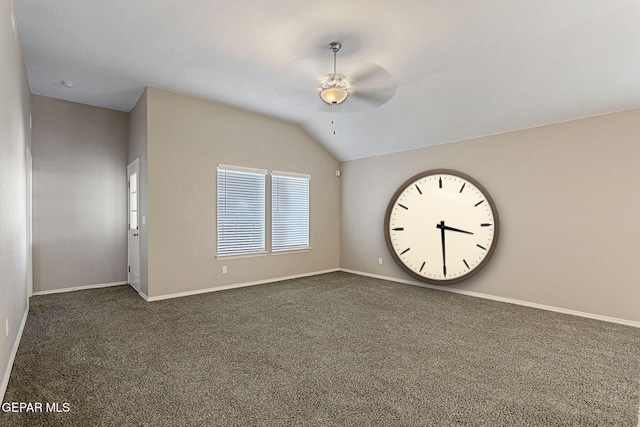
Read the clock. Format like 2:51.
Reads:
3:30
